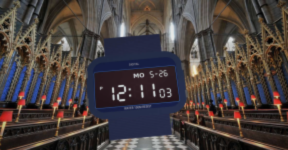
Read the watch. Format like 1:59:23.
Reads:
12:11:03
